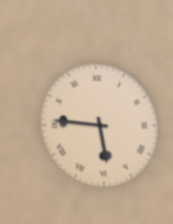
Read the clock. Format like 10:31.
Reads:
5:46
